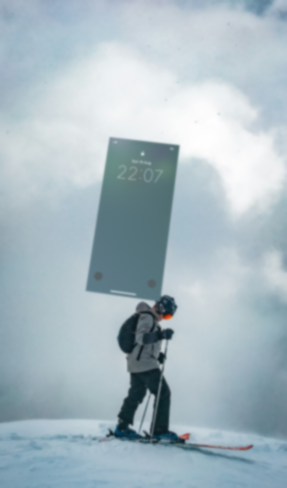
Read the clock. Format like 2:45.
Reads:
22:07
